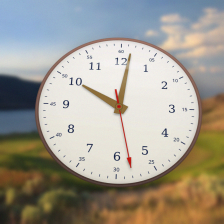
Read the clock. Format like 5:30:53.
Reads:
10:01:28
